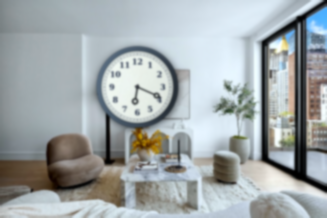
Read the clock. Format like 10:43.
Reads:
6:19
